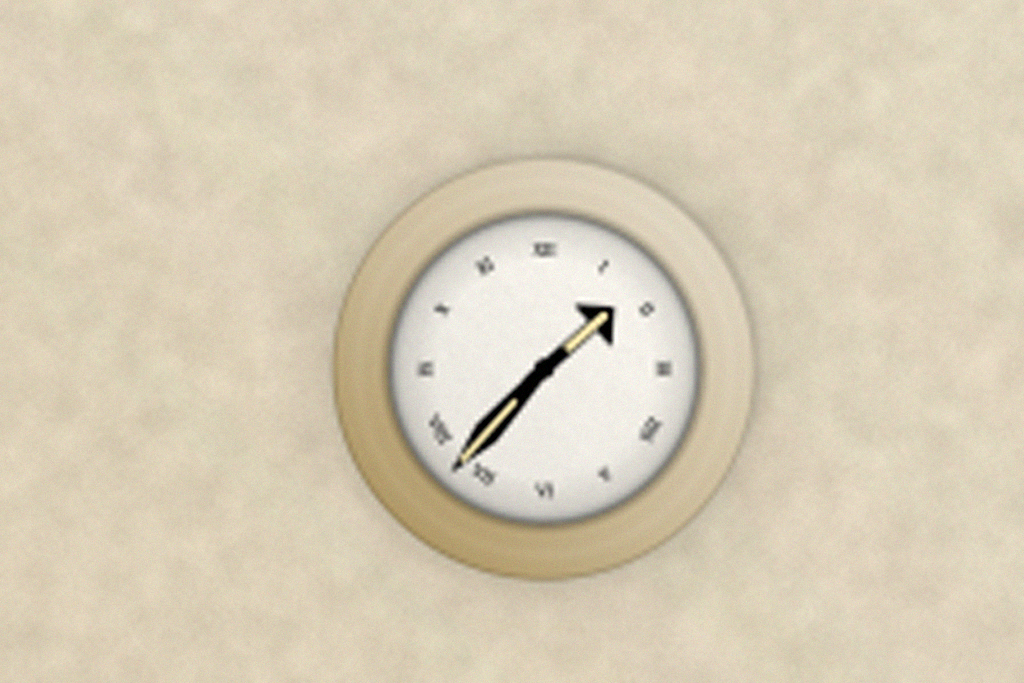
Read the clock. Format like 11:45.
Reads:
1:37
